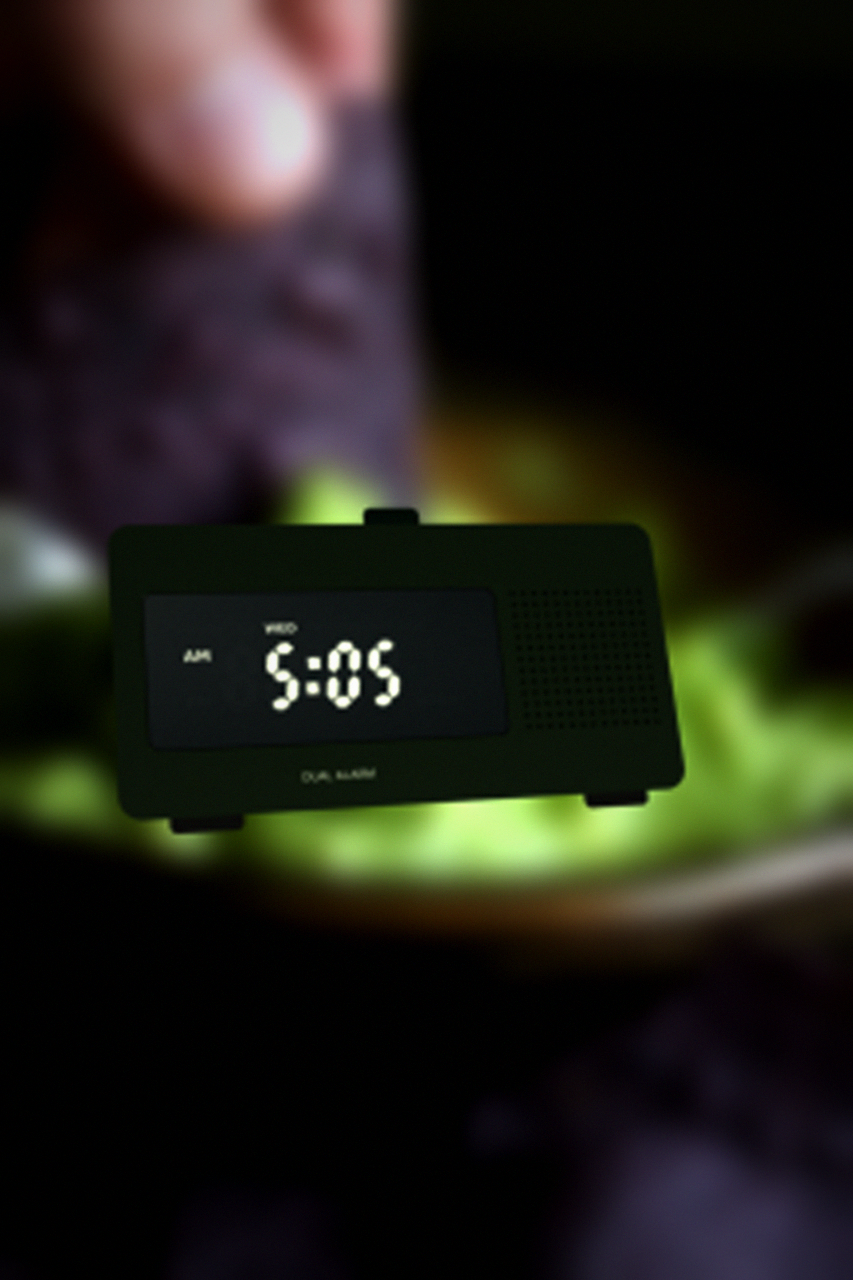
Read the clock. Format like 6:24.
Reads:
5:05
